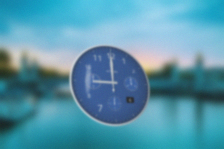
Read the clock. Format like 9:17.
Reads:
9:00
